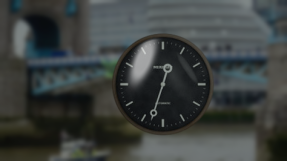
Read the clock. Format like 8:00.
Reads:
12:33
